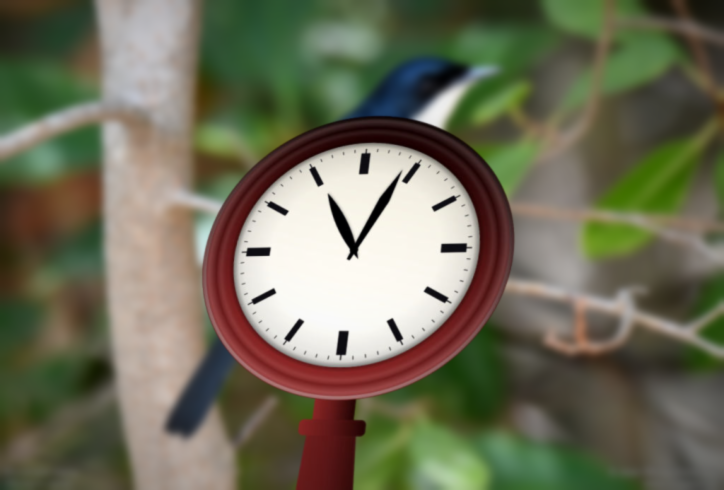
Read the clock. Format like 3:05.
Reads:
11:04
